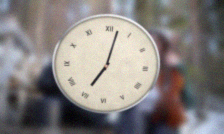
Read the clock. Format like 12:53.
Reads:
7:02
